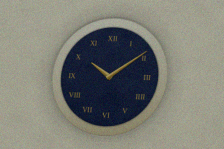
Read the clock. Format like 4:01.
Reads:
10:09
